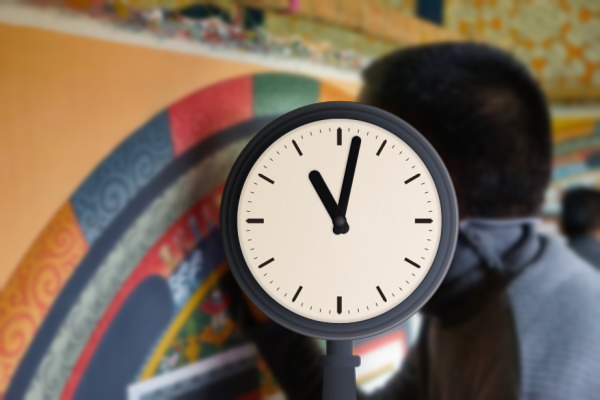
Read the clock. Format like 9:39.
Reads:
11:02
